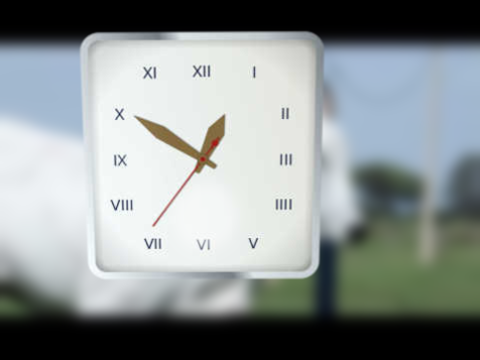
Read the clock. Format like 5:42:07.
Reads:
12:50:36
